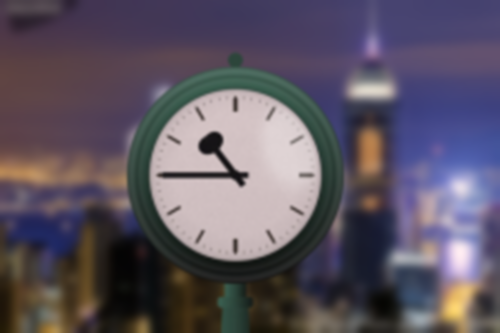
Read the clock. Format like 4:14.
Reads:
10:45
